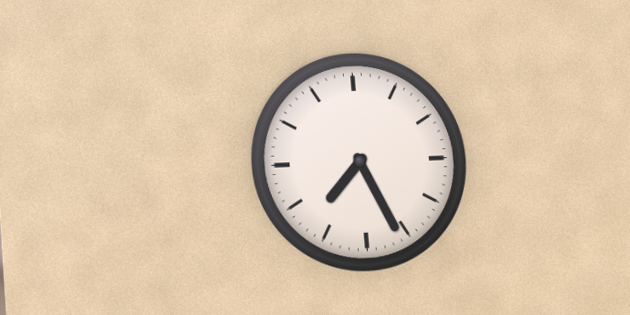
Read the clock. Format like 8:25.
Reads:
7:26
